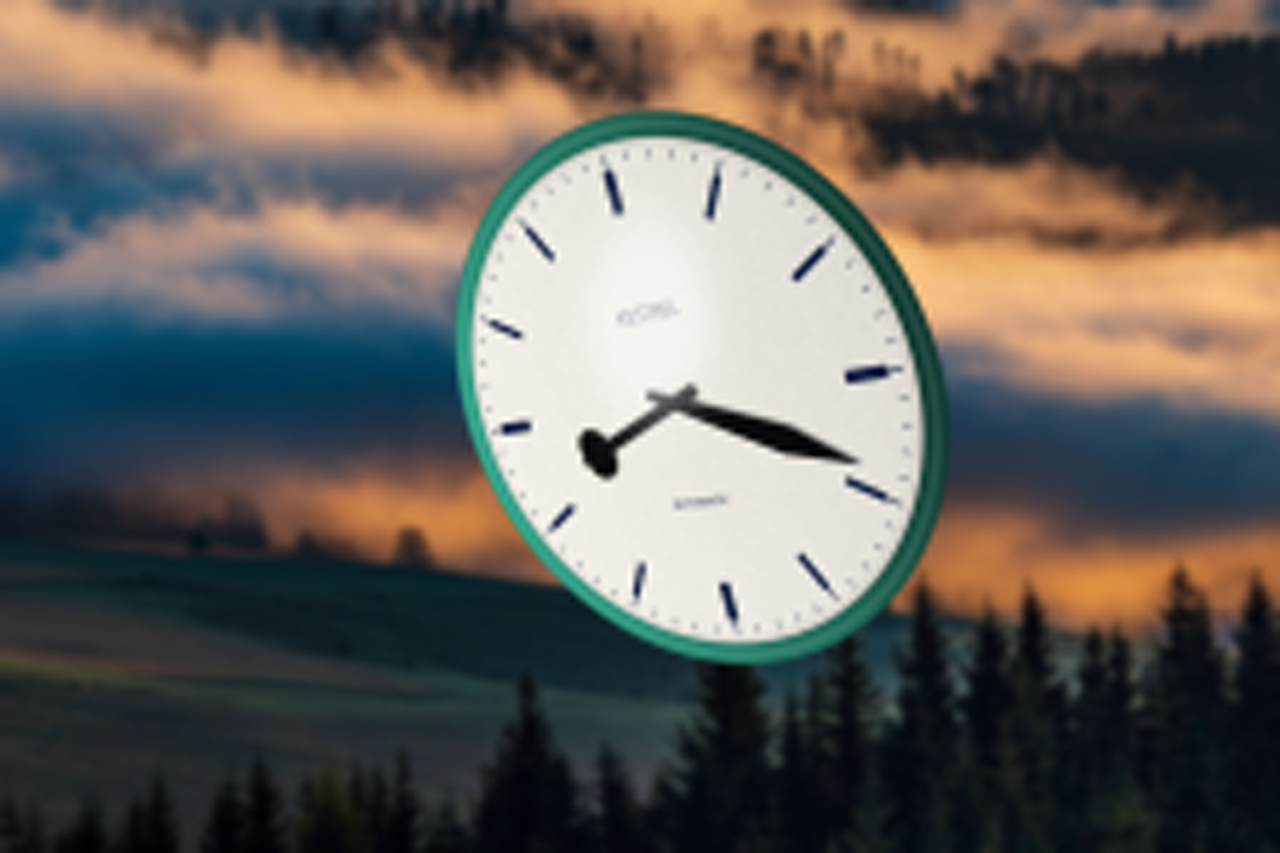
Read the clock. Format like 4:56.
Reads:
8:19
